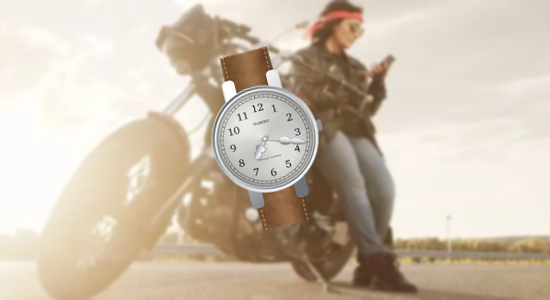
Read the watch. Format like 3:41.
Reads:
7:18
